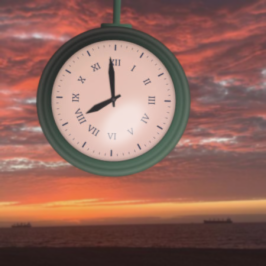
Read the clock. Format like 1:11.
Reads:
7:59
